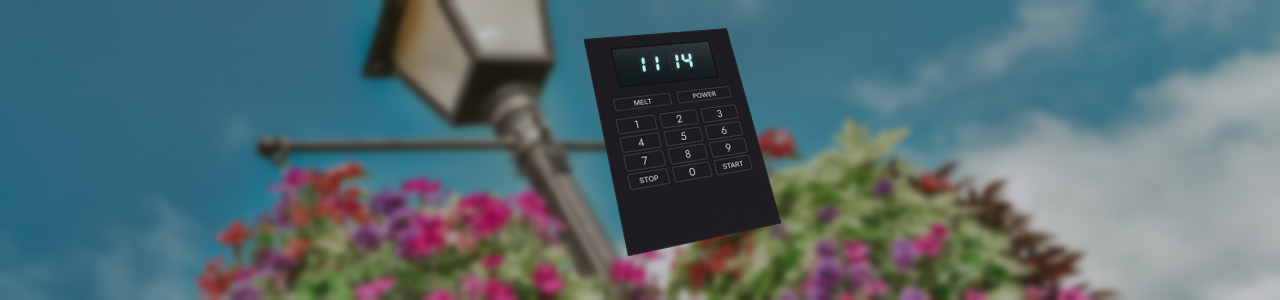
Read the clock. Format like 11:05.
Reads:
11:14
